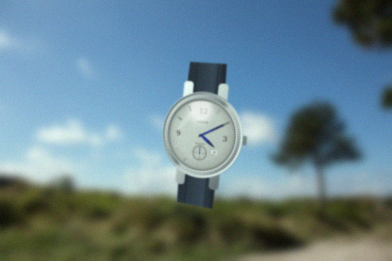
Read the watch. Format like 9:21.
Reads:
4:10
